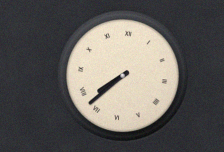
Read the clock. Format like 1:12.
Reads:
7:37
